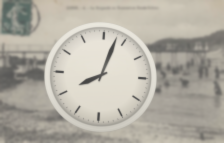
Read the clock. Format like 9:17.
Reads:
8:03
